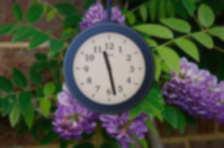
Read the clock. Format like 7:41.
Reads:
11:28
